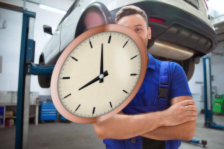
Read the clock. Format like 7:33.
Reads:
7:58
